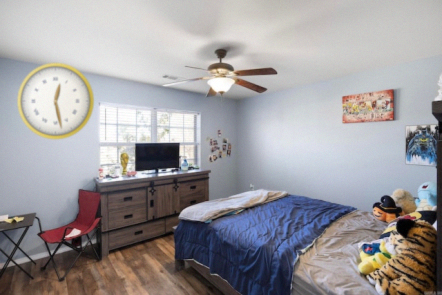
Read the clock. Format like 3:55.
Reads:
12:28
